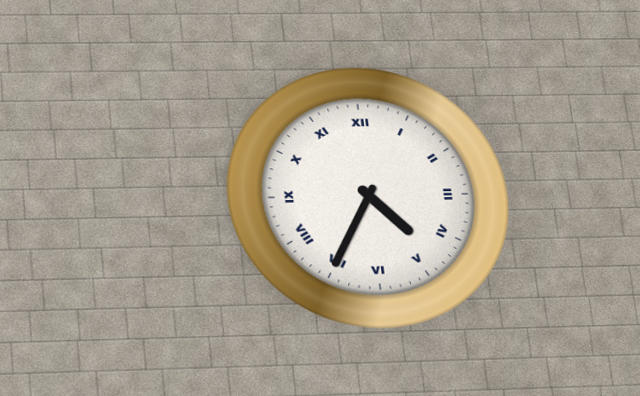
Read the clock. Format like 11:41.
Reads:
4:35
